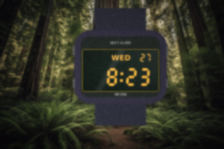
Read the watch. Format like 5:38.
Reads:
8:23
